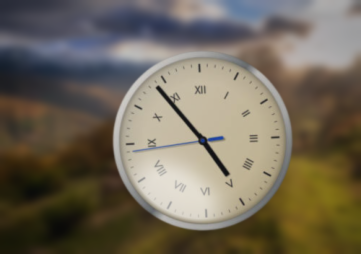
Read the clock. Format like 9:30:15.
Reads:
4:53:44
